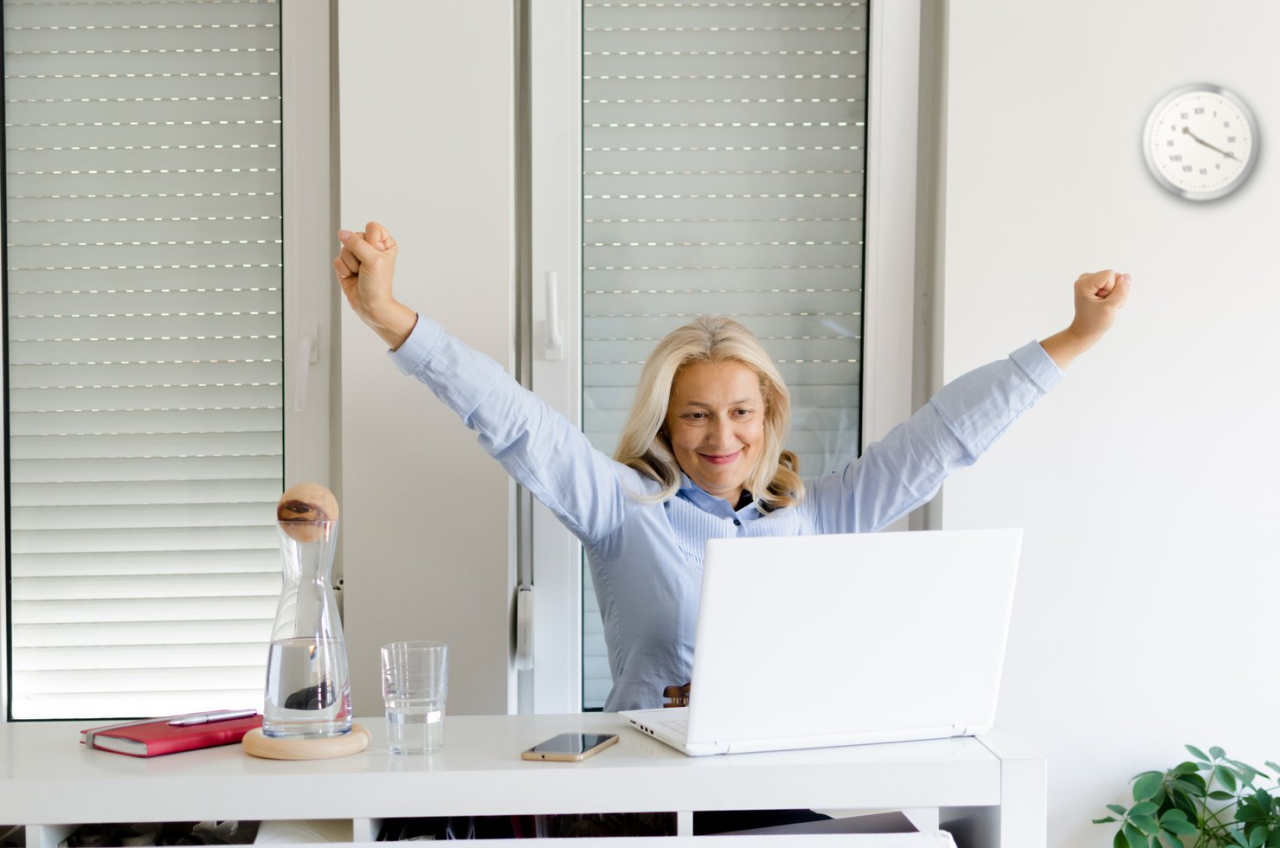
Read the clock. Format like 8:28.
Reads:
10:20
